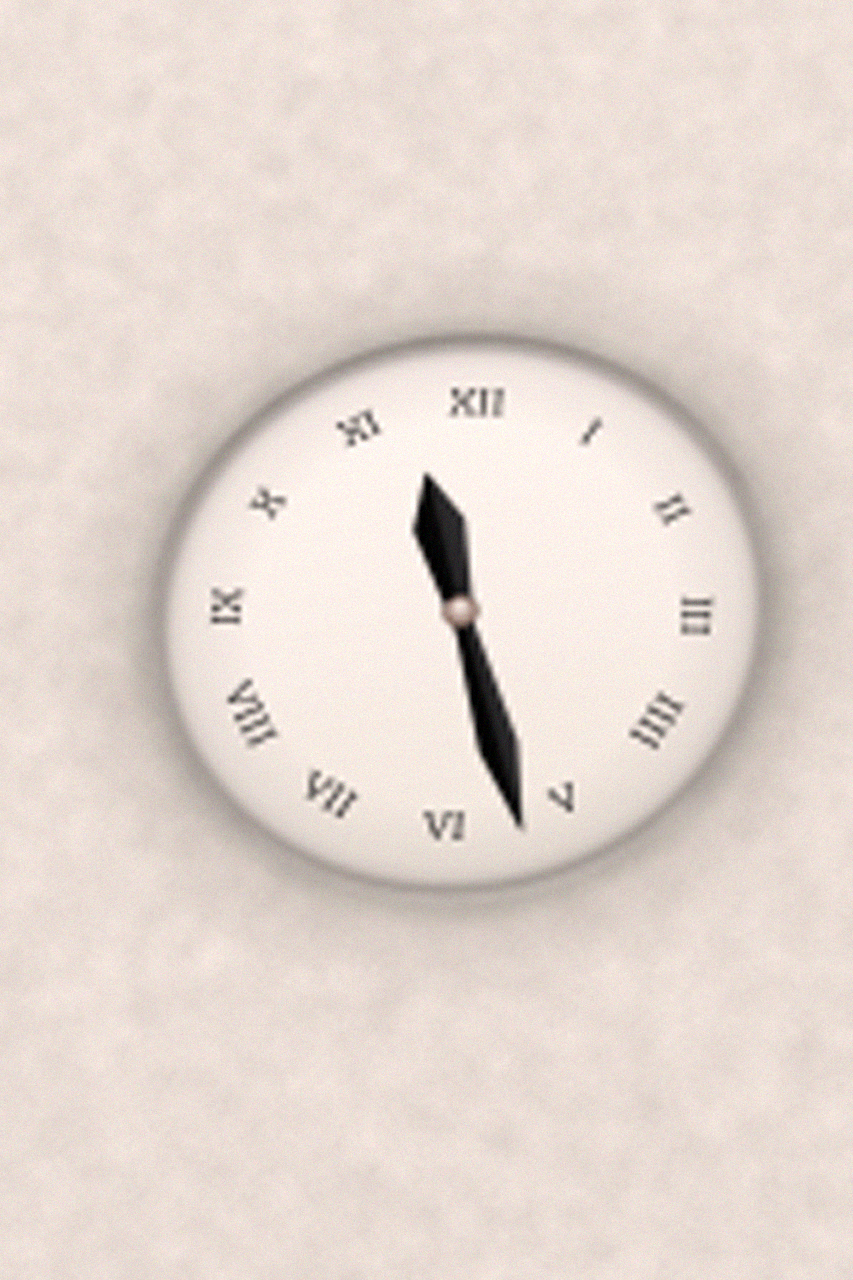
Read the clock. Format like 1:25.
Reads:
11:27
